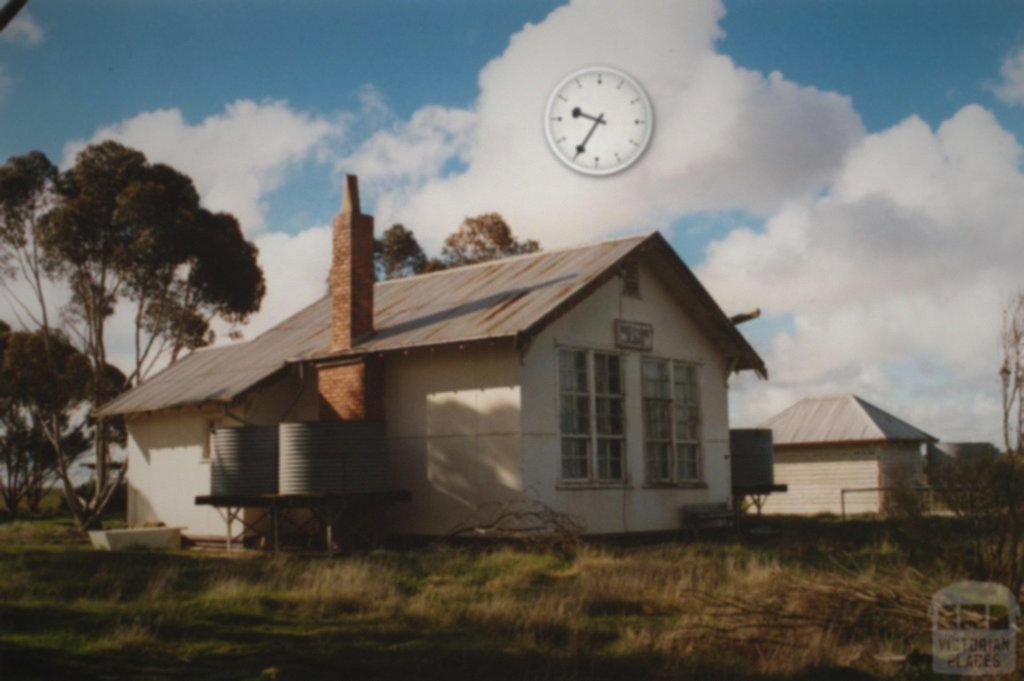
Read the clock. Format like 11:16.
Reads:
9:35
